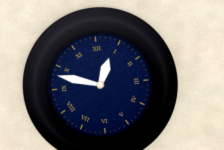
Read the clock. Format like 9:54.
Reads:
12:48
